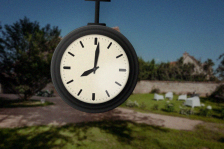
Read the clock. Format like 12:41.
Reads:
8:01
